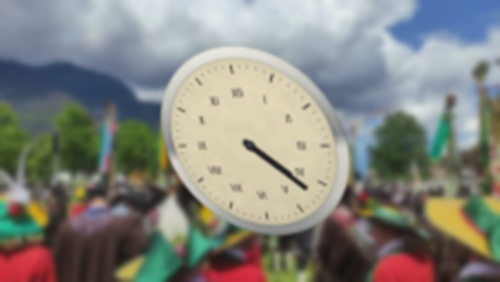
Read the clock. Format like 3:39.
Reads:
4:22
